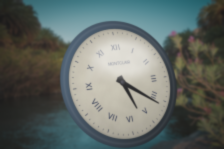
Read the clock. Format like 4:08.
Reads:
5:21
